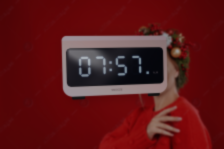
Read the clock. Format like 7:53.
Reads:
7:57
